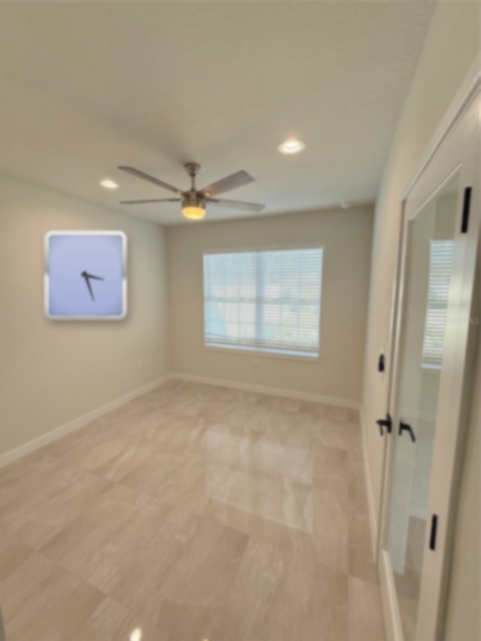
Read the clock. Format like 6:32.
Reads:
3:27
